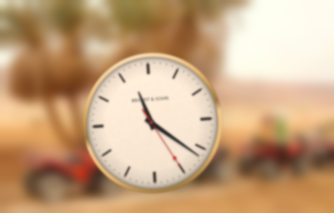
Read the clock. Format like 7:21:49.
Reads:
11:21:25
